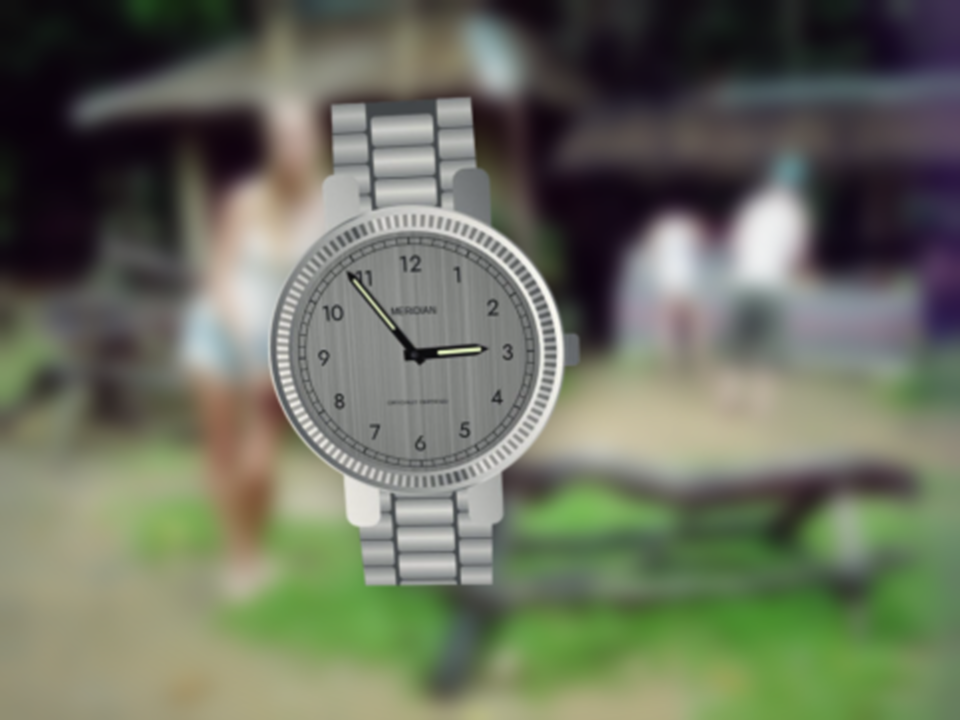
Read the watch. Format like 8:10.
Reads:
2:54
